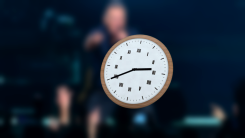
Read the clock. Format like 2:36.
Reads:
2:40
